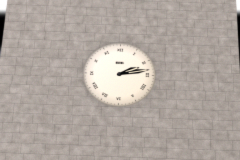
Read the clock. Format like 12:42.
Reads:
2:13
